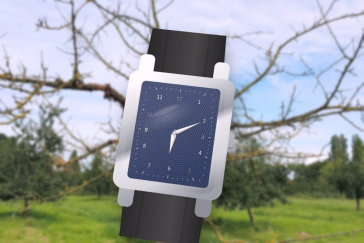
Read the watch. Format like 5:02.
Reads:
6:10
